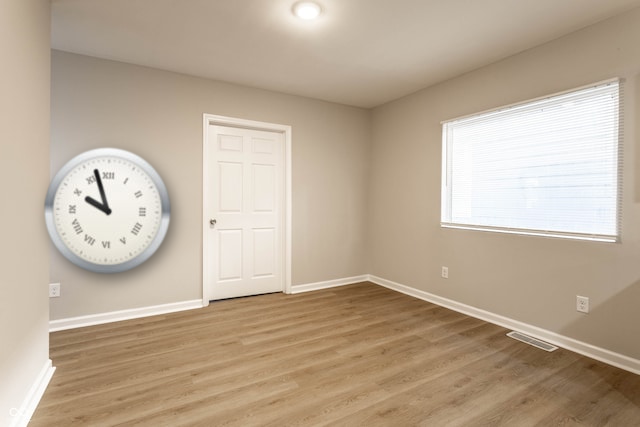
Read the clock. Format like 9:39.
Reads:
9:57
